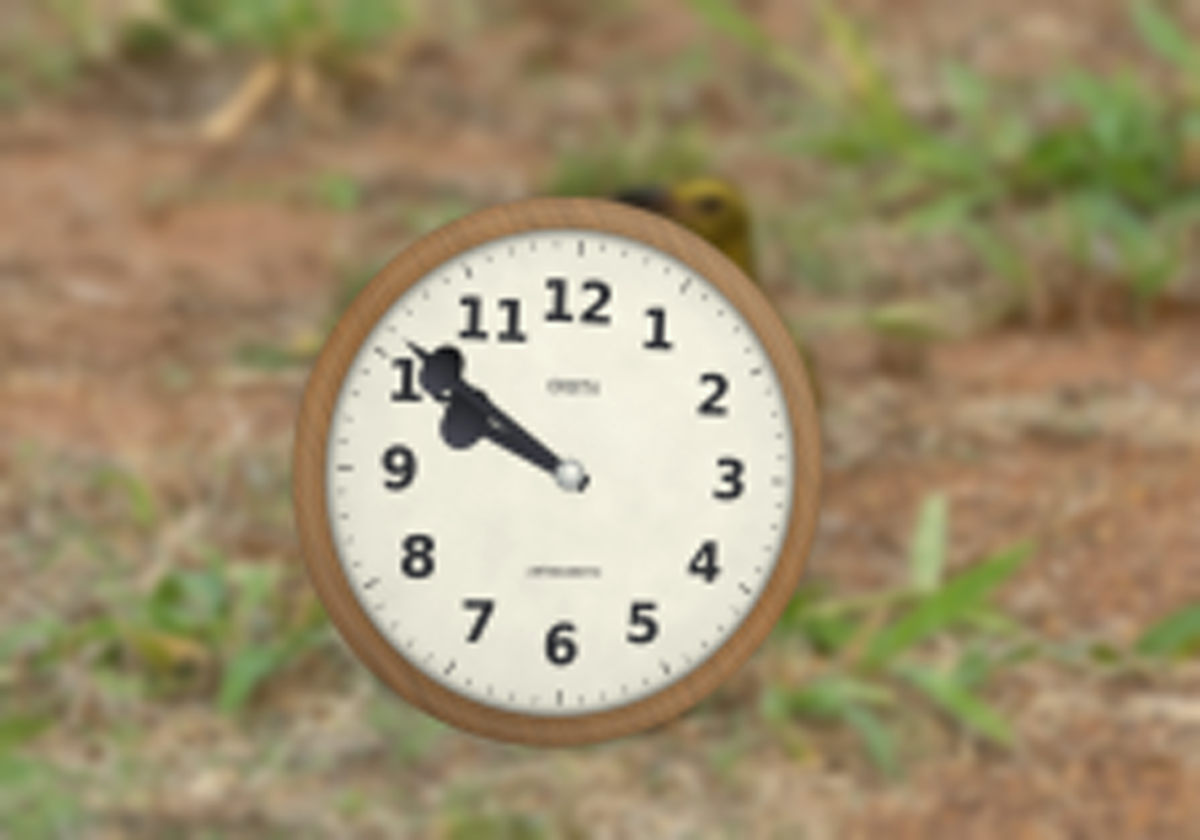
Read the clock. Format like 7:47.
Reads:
9:51
